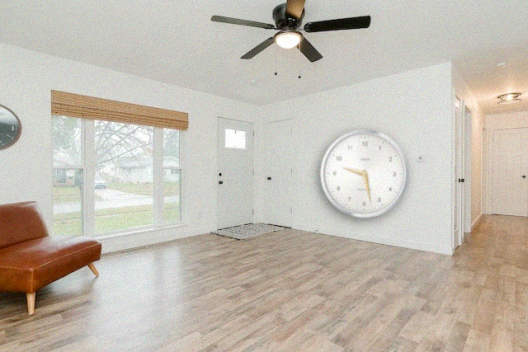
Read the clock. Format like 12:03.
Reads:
9:28
